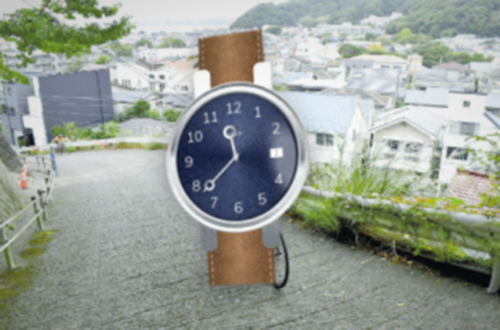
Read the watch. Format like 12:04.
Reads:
11:38
